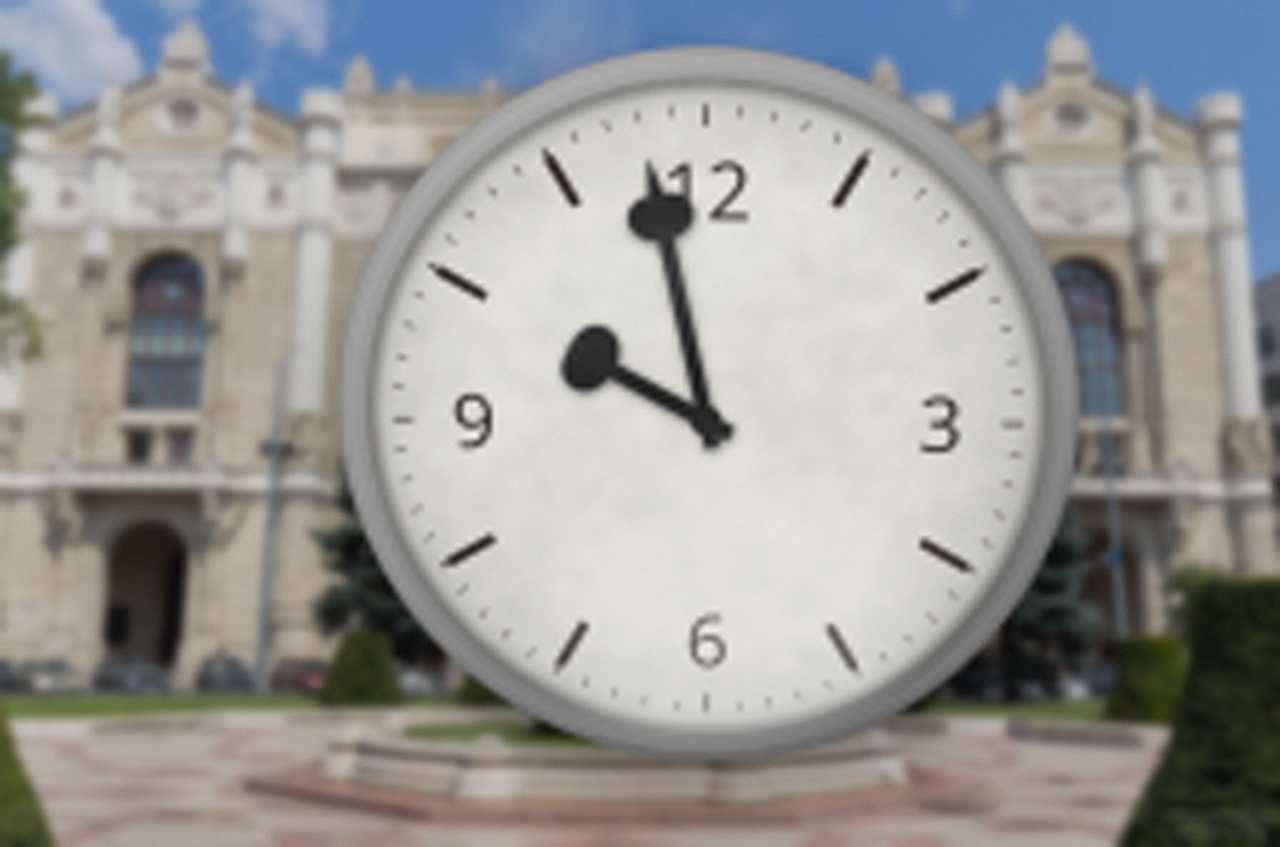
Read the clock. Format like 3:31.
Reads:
9:58
